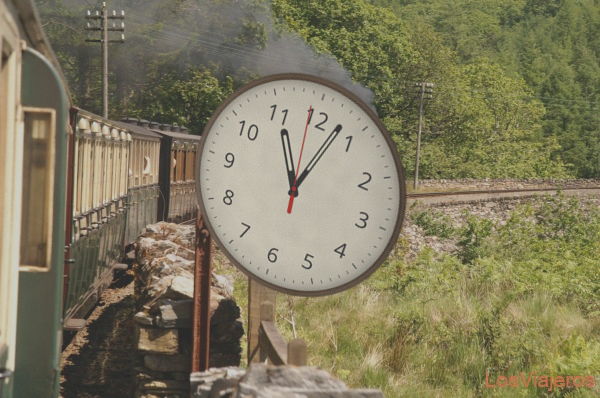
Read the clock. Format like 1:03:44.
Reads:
11:02:59
